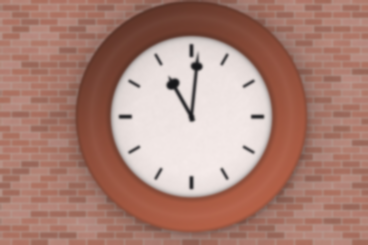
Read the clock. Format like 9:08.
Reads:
11:01
